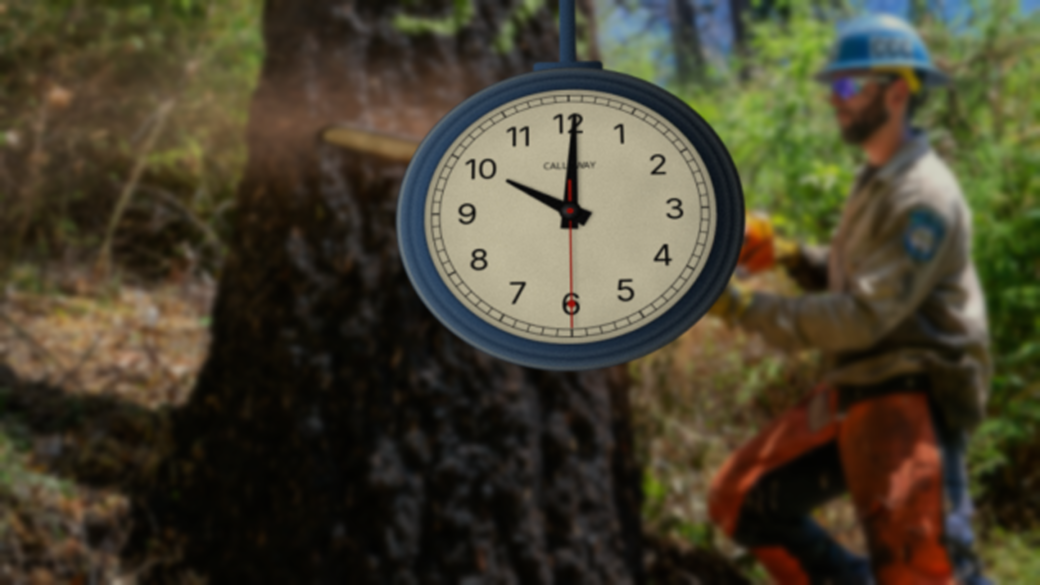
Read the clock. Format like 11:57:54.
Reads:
10:00:30
